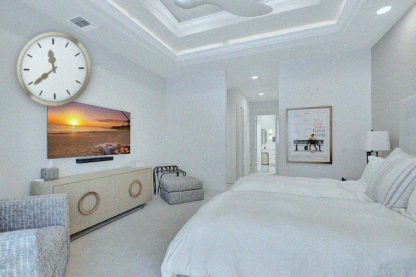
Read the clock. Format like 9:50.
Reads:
11:39
